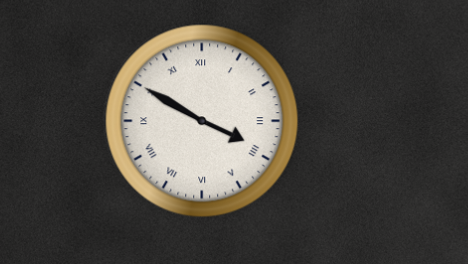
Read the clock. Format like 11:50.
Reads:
3:50
